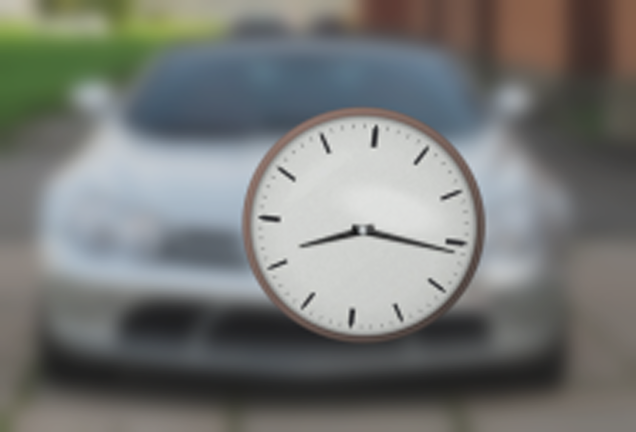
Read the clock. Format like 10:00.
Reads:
8:16
